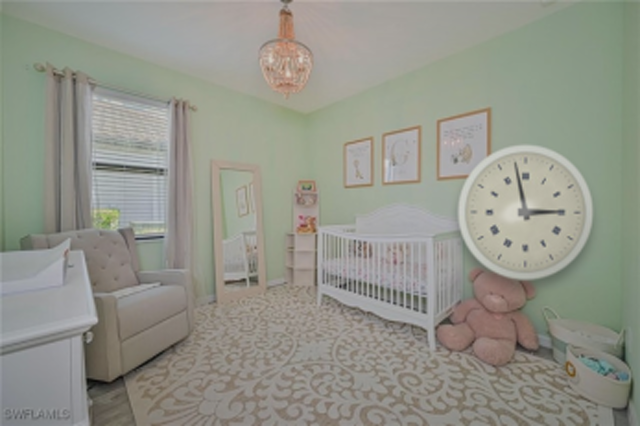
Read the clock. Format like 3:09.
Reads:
2:58
